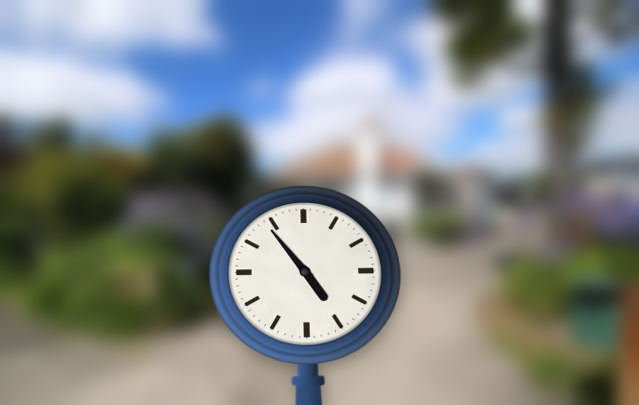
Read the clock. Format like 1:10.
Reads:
4:54
